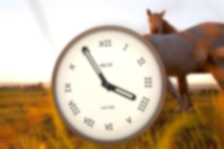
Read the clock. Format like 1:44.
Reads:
3:55
